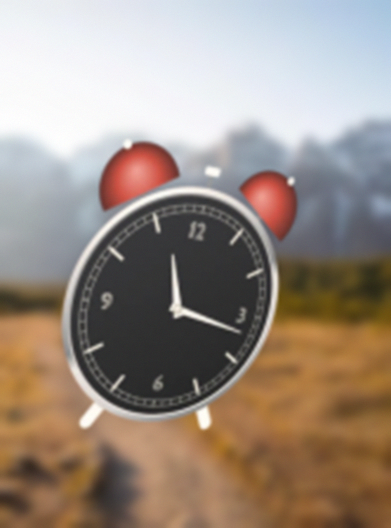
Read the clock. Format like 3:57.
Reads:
11:17
